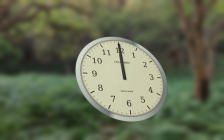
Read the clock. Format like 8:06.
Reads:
12:00
